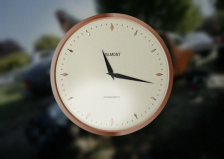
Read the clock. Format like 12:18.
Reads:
11:17
